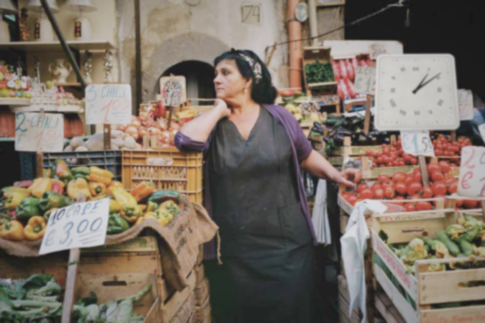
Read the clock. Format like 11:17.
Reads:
1:09
